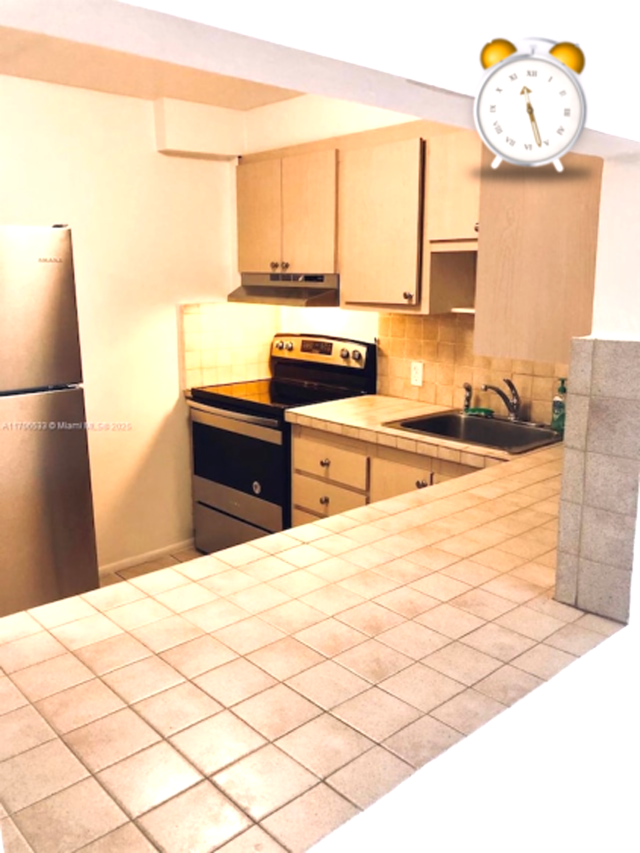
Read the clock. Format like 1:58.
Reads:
11:27
